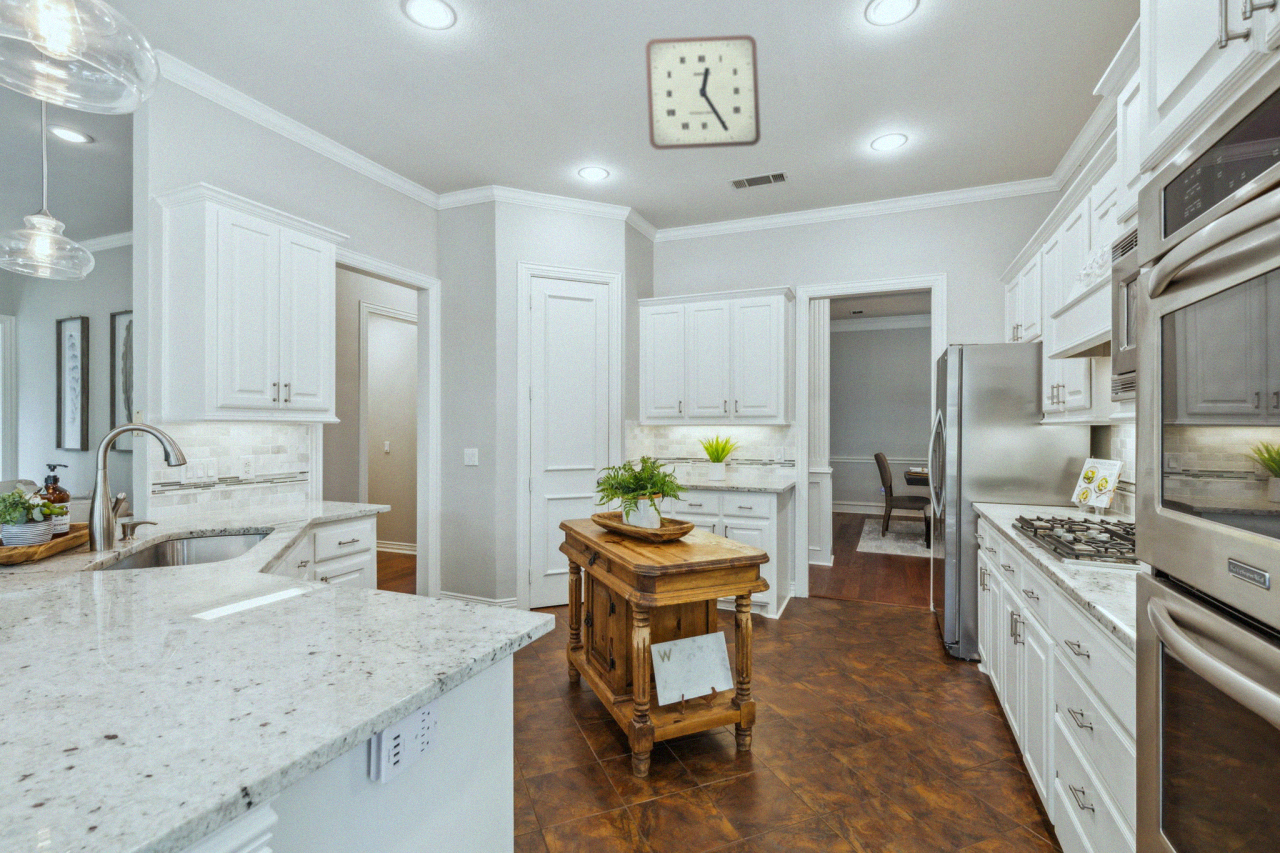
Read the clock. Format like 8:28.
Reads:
12:25
